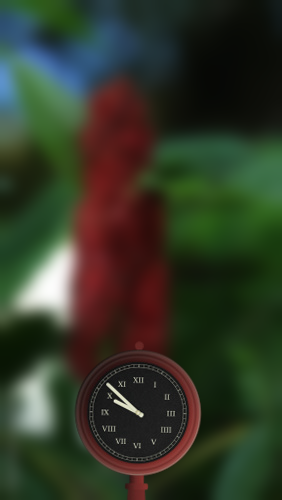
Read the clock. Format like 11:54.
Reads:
9:52
